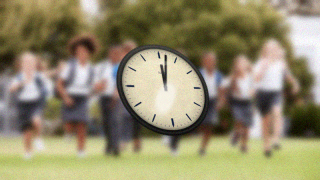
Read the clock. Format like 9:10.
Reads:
12:02
